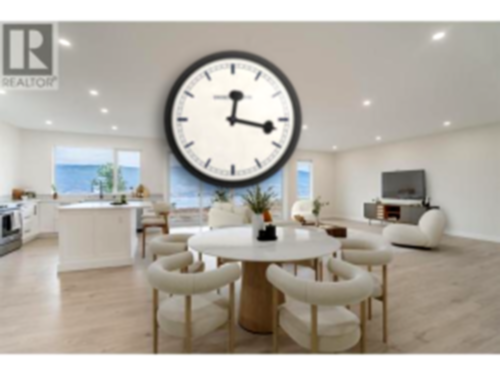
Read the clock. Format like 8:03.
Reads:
12:17
